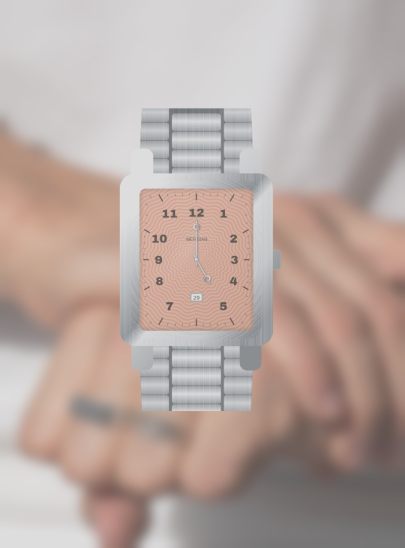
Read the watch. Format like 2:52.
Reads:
5:00
